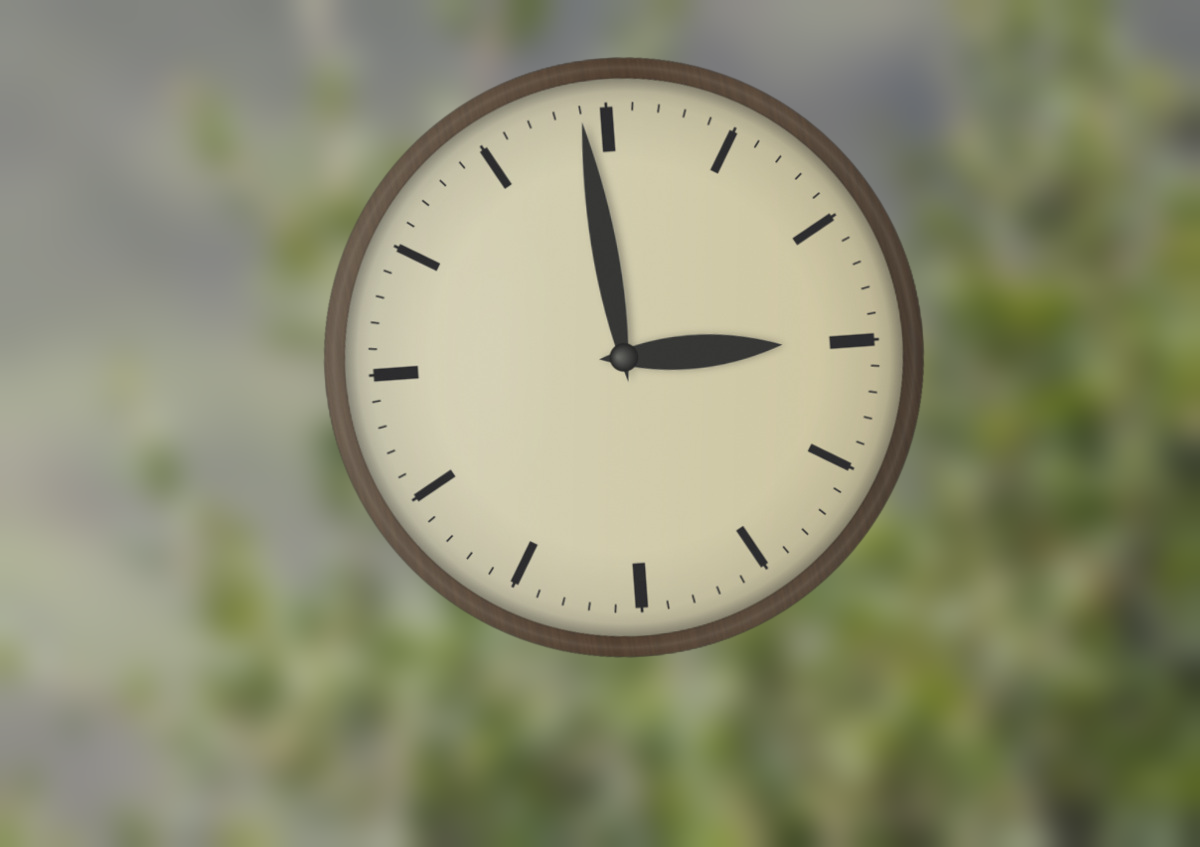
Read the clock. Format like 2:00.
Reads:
2:59
